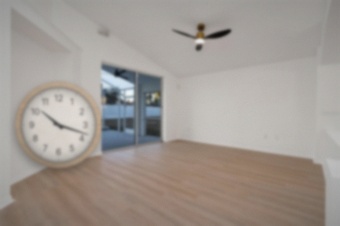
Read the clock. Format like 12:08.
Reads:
10:18
